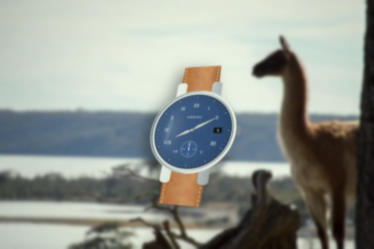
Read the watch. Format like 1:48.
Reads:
8:10
